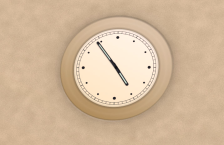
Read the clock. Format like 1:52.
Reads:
4:54
